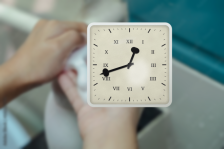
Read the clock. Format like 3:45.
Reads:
12:42
